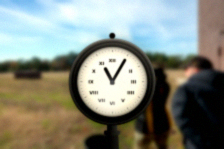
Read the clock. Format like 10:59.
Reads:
11:05
